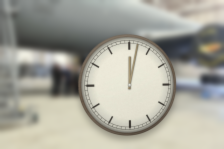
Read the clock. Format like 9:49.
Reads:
12:02
